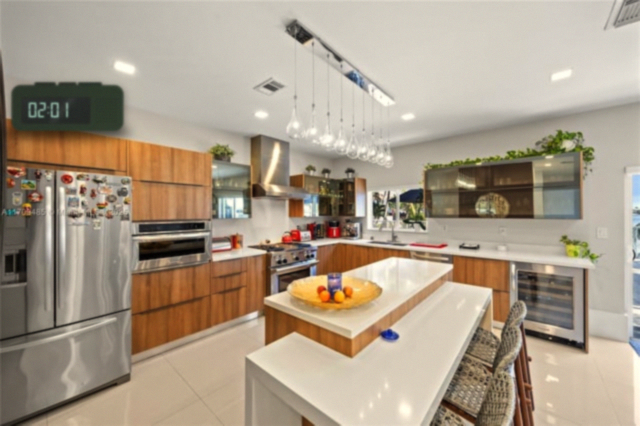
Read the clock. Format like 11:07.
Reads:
2:01
